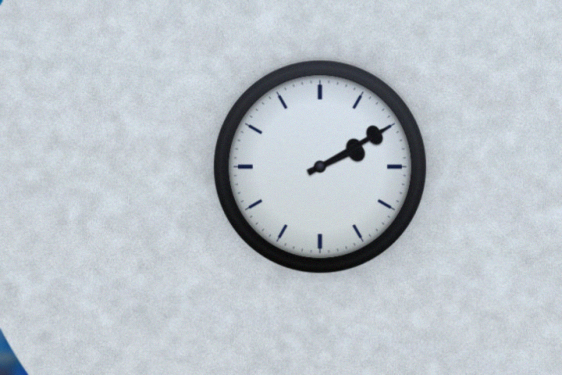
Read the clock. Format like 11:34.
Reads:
2:10
